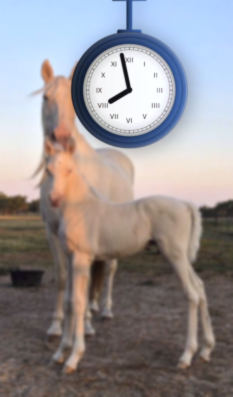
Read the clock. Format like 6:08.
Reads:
7:58
